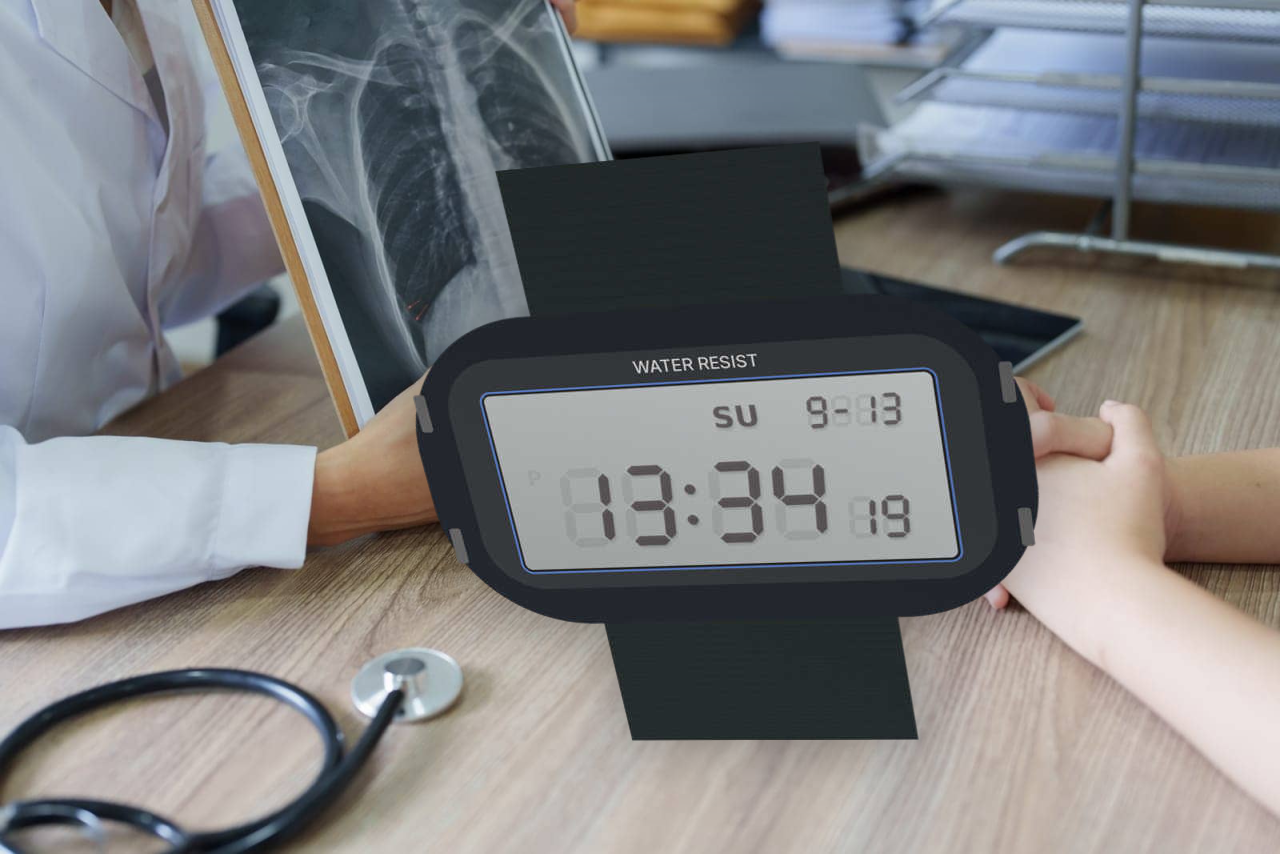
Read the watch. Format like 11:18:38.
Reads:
13:34:19
